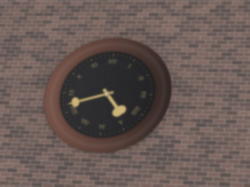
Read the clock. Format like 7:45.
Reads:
4:42
